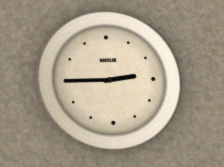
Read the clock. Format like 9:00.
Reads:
2:45
